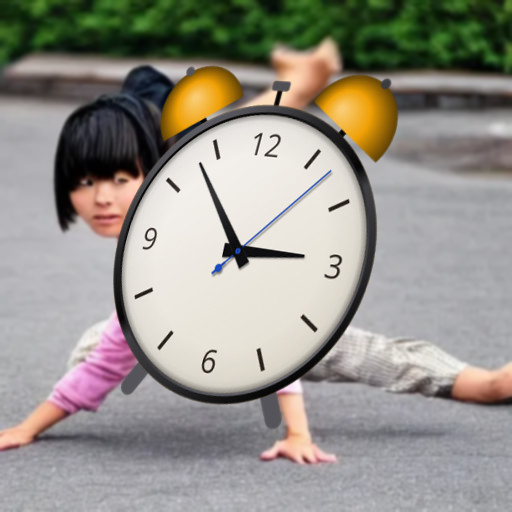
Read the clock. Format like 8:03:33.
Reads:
2:53:07
